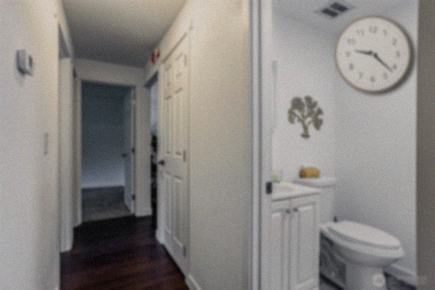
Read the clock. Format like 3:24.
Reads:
9:22
